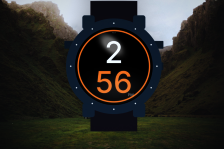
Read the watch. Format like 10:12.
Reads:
2:56
